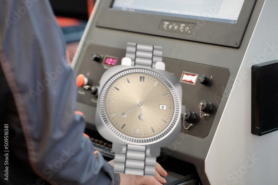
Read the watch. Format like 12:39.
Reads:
5:38
